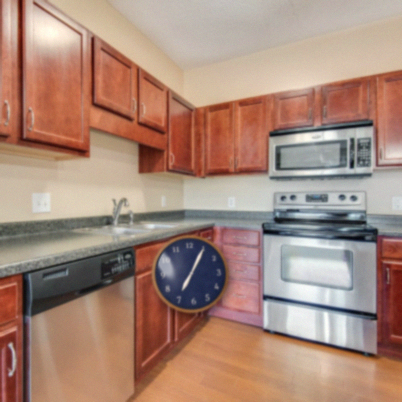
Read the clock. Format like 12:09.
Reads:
7:05
